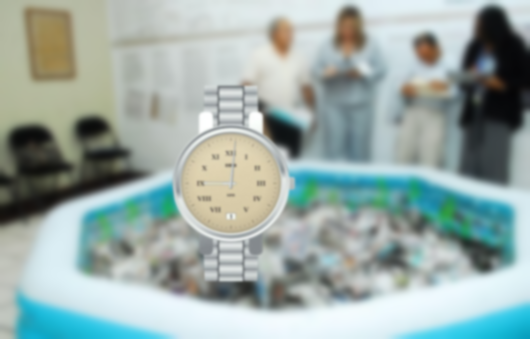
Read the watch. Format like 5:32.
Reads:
9:01
